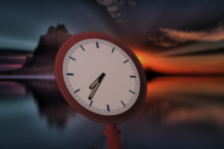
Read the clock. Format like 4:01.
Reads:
7:36
